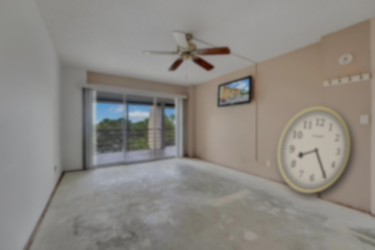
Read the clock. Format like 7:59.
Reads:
8:25
